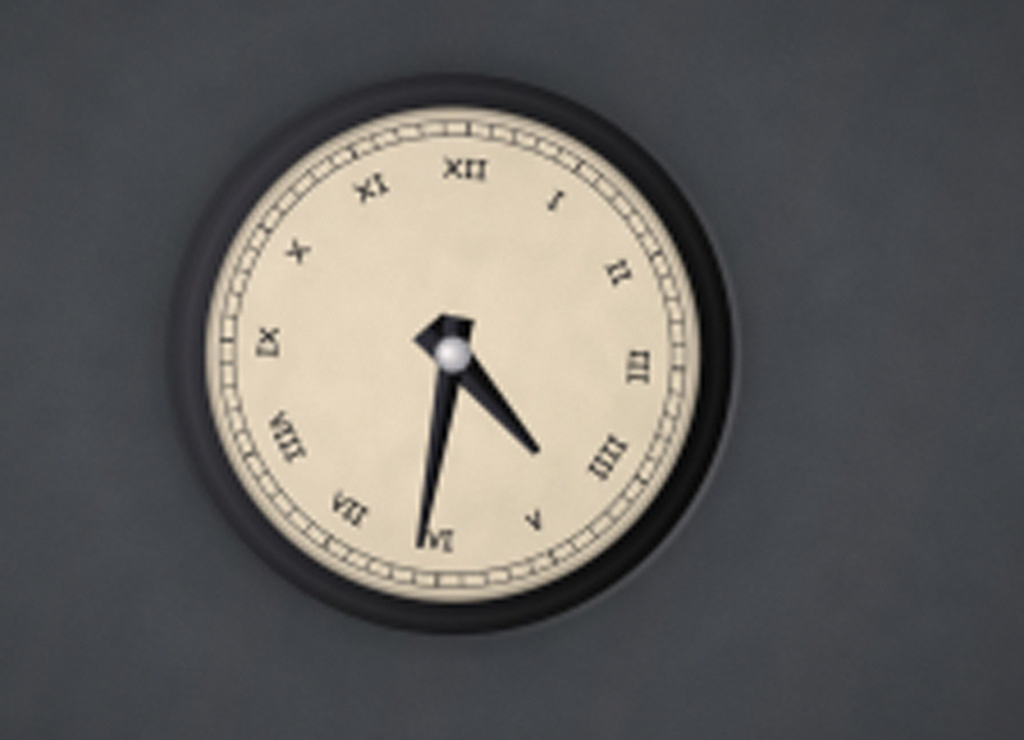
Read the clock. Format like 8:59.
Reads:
4:31
